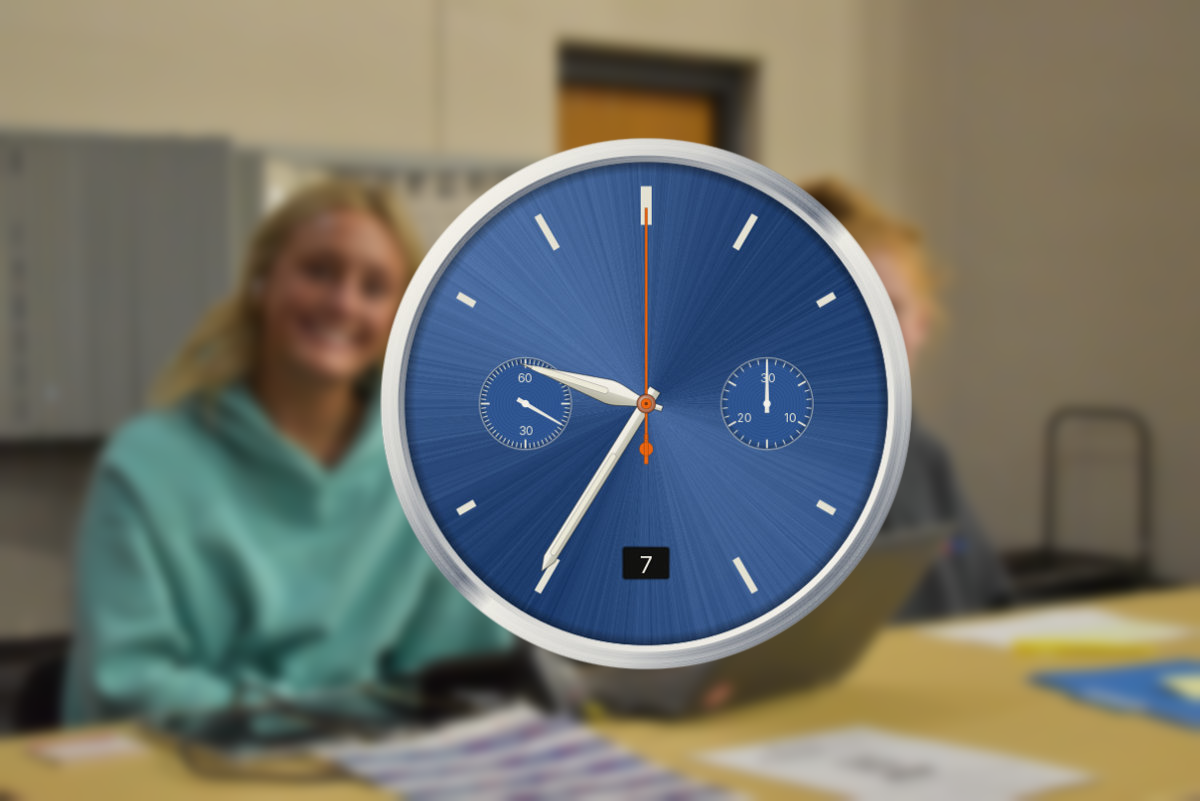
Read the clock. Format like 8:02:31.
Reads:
9:35:20
